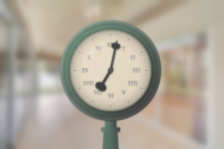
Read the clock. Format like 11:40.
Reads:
7:02
